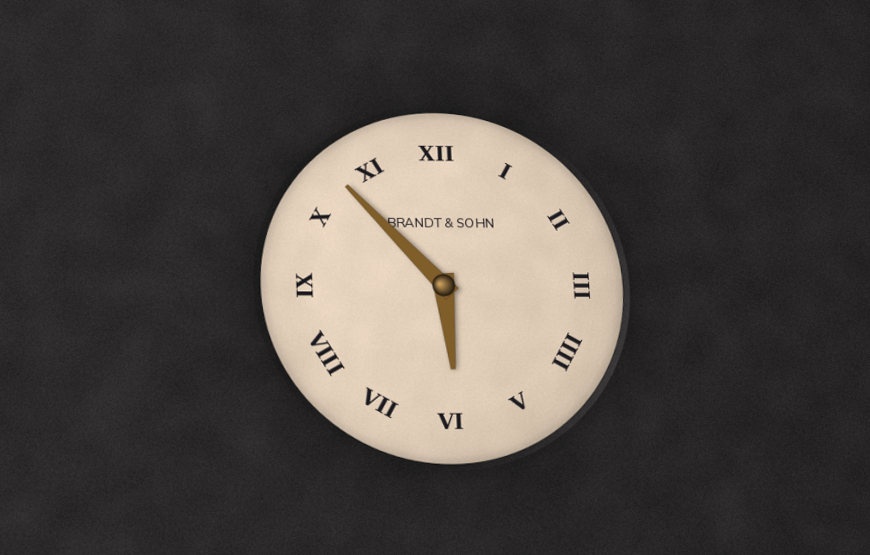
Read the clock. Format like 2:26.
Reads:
5:53
